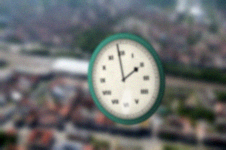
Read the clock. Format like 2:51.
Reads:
1:59
